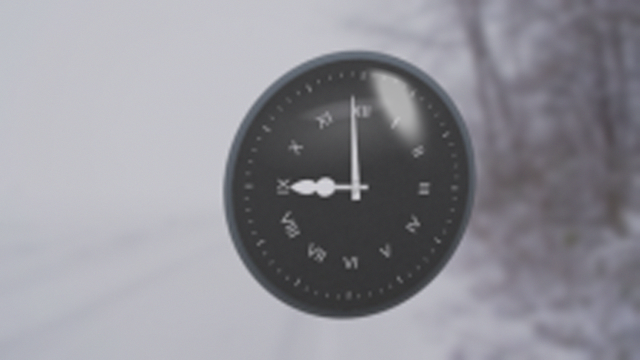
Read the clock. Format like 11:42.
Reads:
8:59
